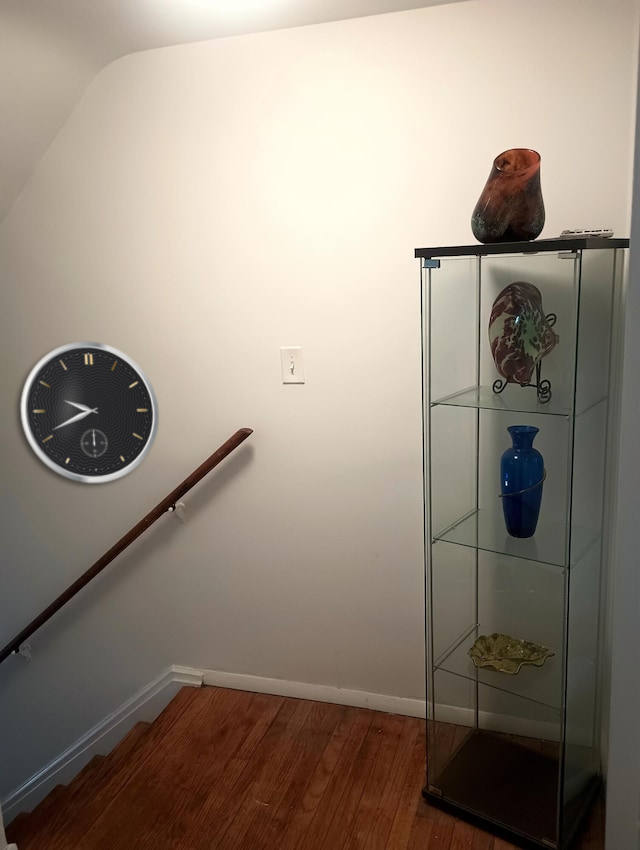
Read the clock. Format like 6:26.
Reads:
9:41
